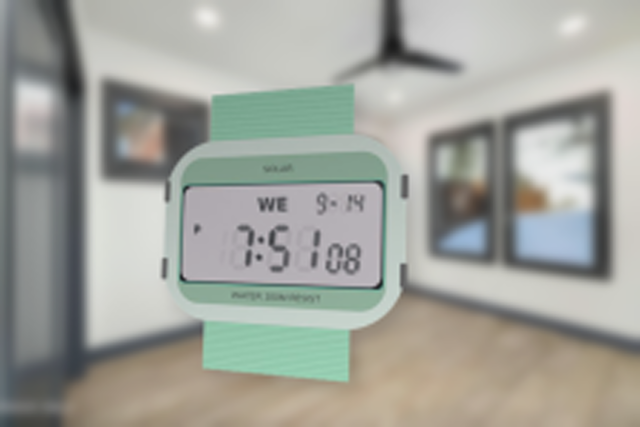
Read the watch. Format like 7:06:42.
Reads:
7:51:08
